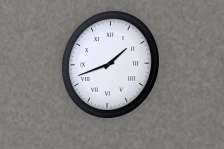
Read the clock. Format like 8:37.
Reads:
1:42
